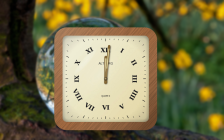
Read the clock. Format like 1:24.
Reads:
12:01
